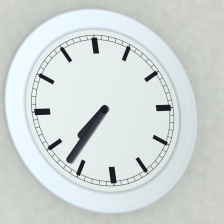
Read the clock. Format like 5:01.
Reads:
7:37
